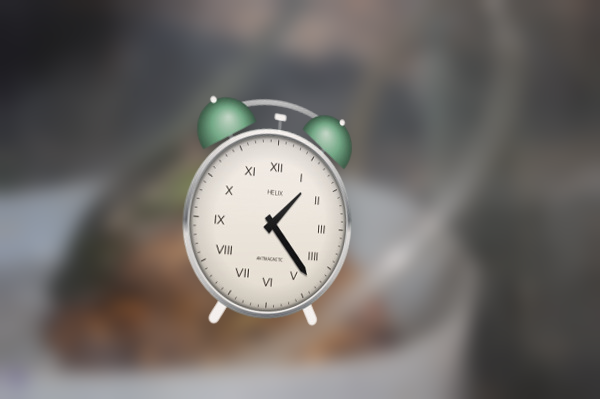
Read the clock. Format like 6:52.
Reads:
1:23
